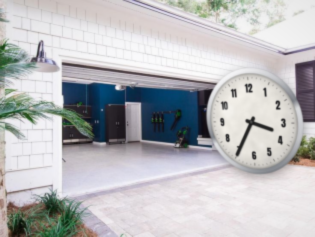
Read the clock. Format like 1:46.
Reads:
3:35
